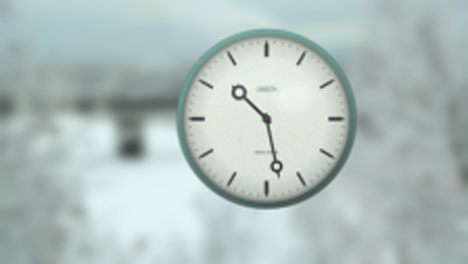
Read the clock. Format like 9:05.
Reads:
10:28
